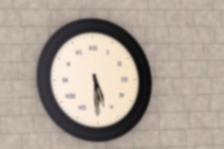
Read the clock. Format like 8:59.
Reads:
5:30
